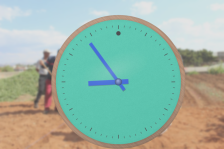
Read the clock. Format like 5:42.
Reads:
8:54
